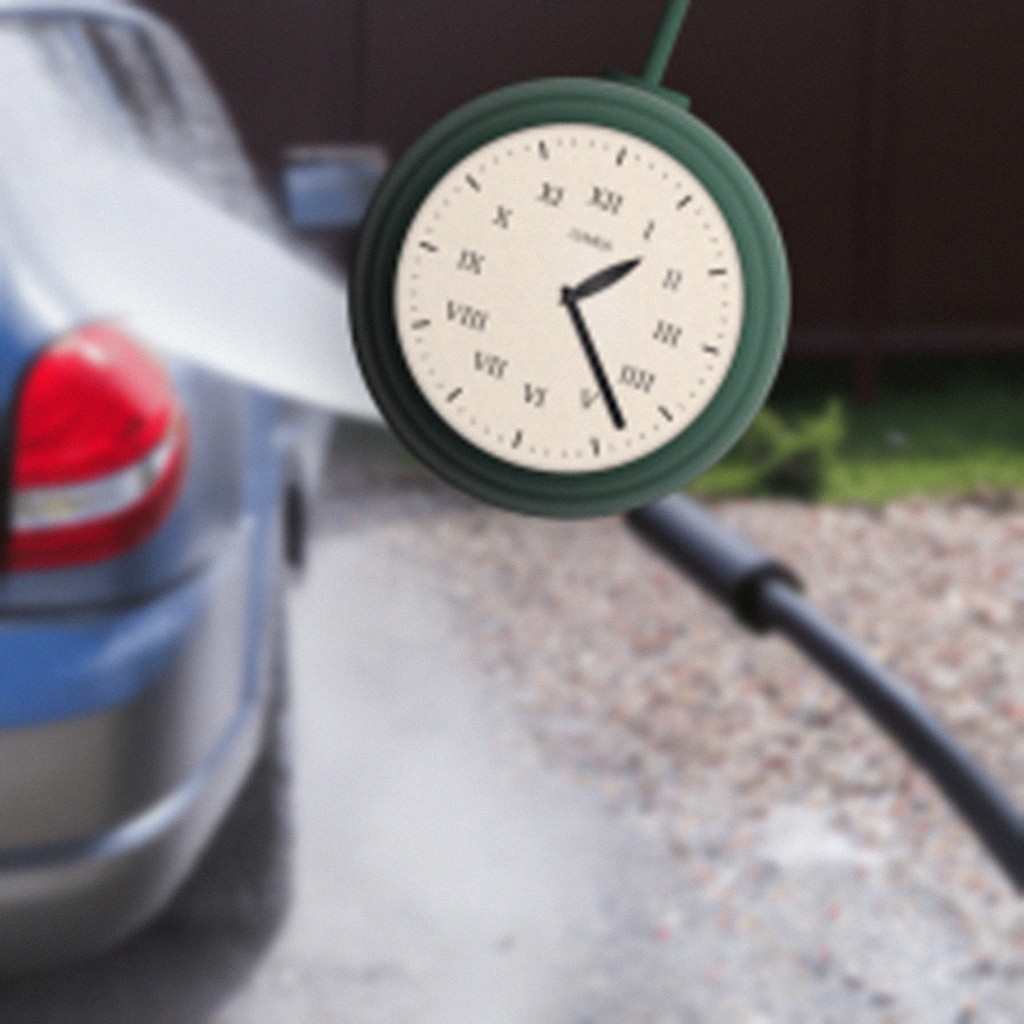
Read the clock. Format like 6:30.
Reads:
1:23
